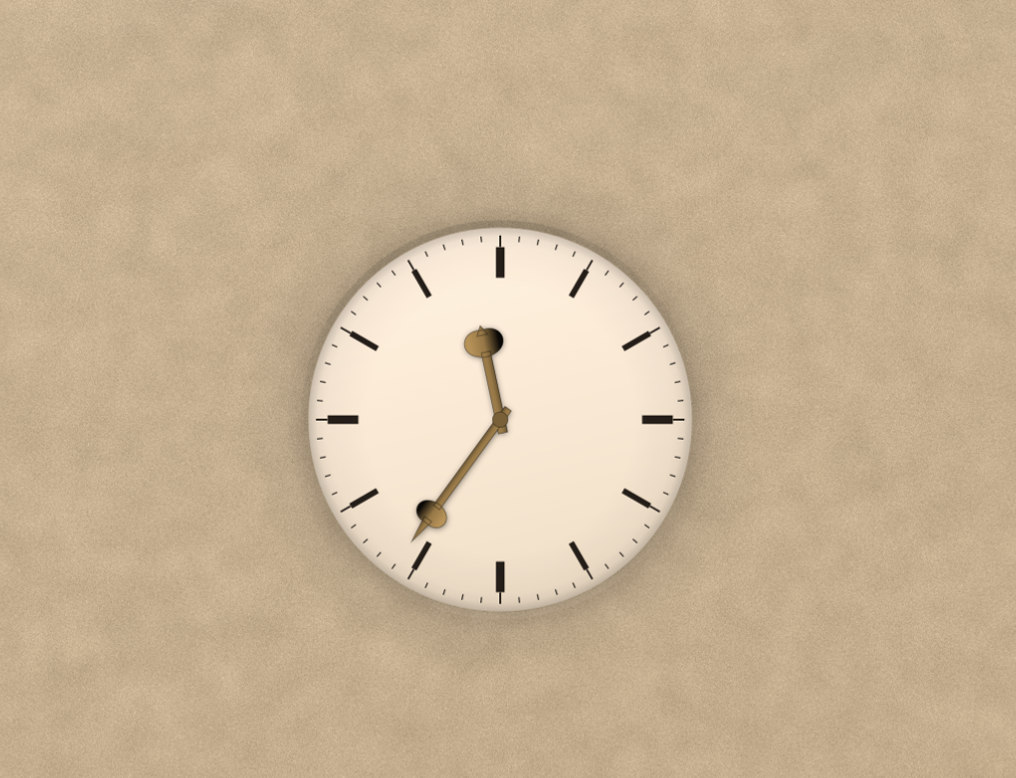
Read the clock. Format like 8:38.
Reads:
11:36
